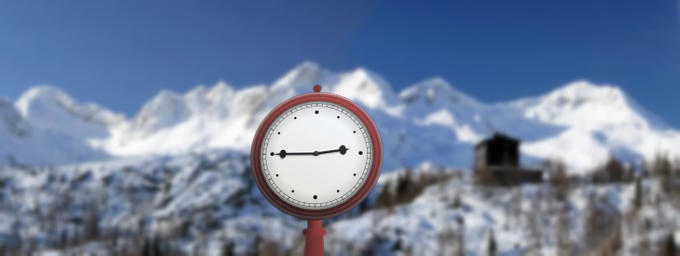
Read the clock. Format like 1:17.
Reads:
2:45
